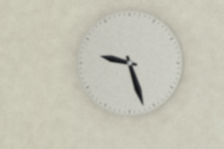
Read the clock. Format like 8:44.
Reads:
9:27
